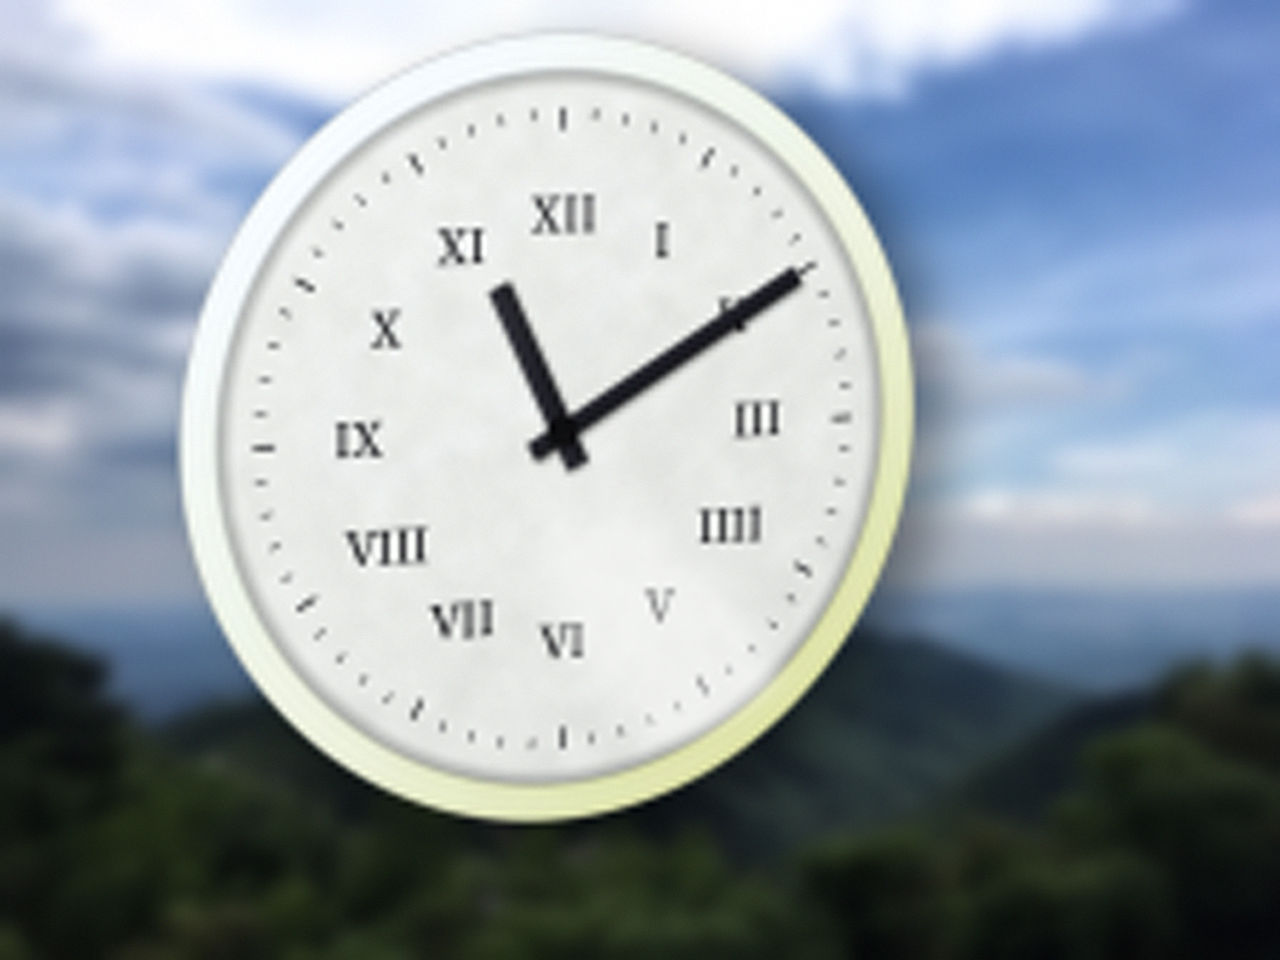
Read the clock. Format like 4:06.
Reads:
11:10
